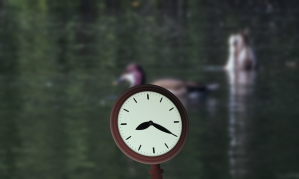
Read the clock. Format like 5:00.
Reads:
8:20
